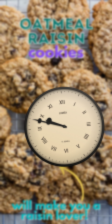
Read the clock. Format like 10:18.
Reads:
9:48
